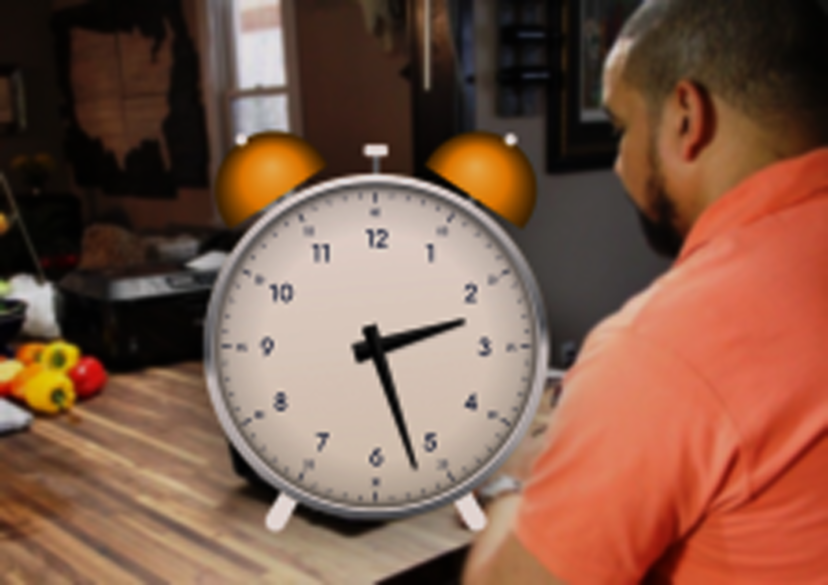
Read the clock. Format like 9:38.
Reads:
2:27
